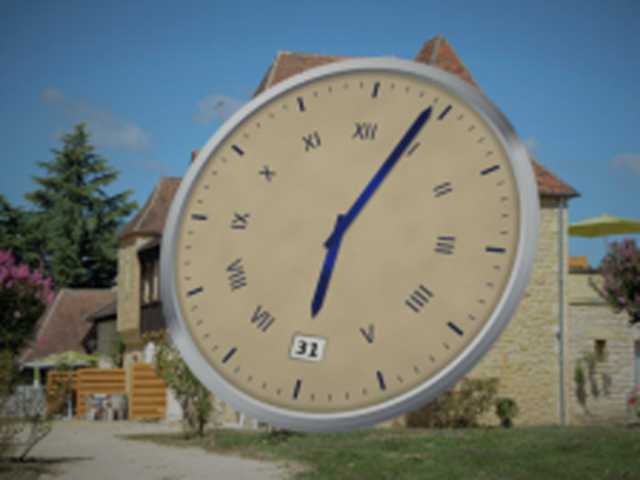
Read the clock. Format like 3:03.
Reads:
6:04
